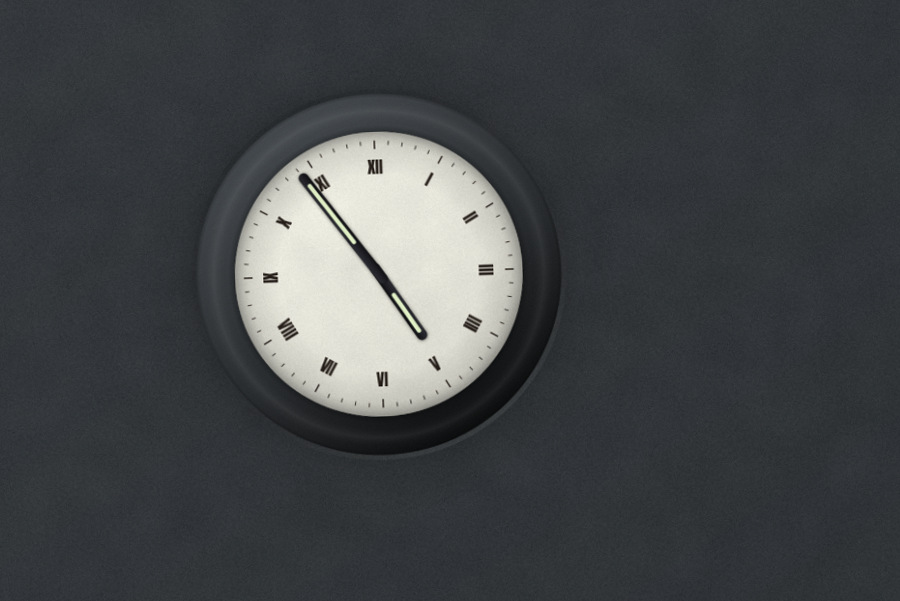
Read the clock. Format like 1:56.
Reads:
4:54
